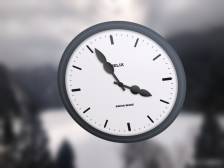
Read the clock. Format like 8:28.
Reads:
3:56
